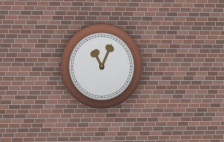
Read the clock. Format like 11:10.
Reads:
11:04
